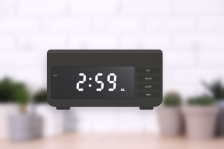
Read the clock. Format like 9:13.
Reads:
2:59
